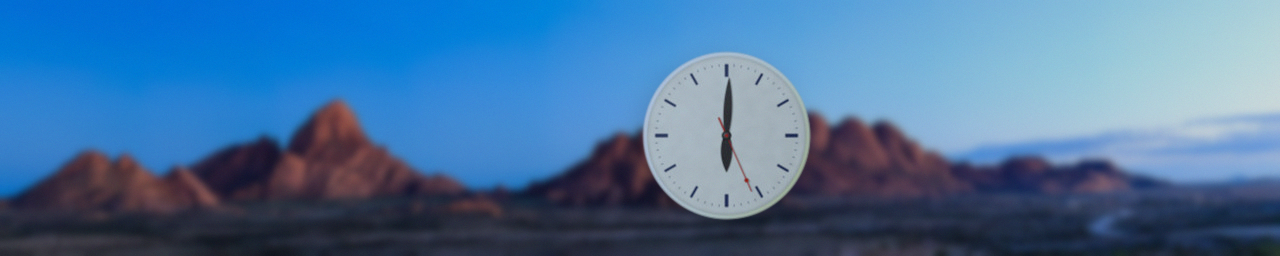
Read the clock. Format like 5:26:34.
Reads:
6:00:26
